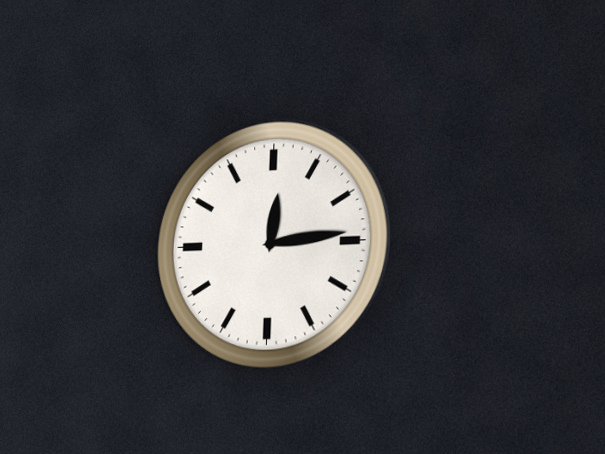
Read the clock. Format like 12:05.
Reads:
12:14
